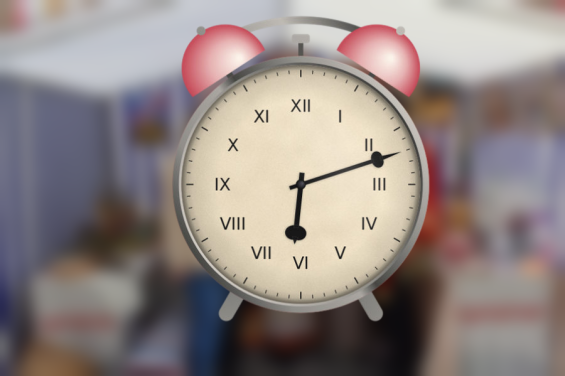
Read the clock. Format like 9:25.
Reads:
6:12
